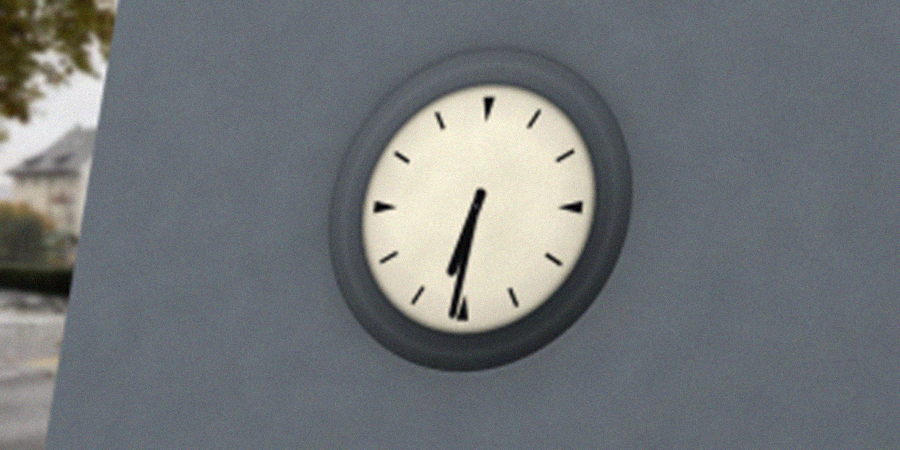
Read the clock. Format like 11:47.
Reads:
6:31
